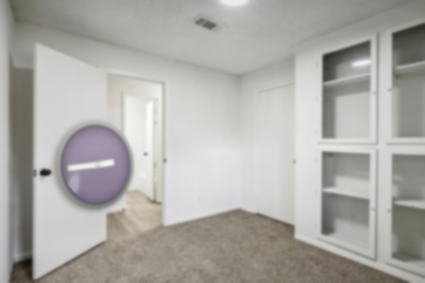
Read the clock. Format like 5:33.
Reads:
2:44
